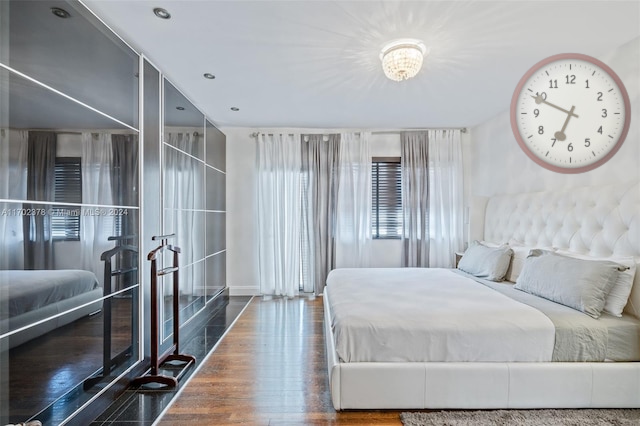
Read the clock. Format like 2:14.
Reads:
6:49
